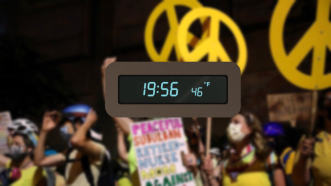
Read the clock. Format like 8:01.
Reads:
19:56
